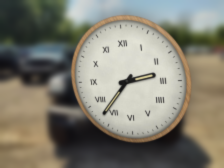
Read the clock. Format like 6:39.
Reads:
2:37
